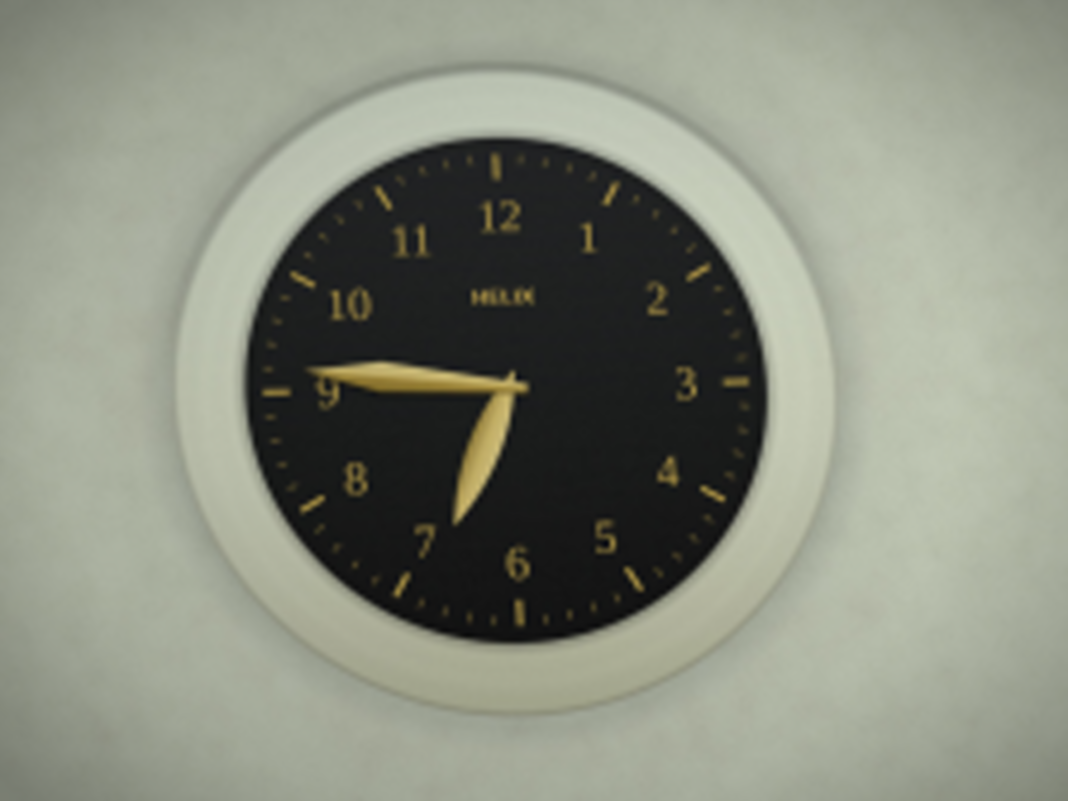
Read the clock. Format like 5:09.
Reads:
6:46
